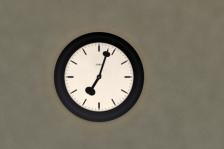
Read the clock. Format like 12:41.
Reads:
7:03
